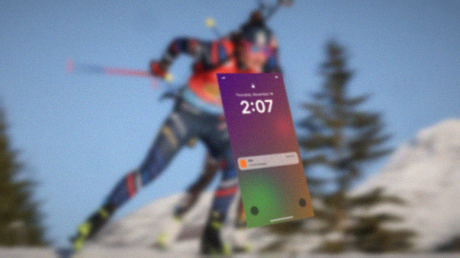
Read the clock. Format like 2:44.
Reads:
2:07
